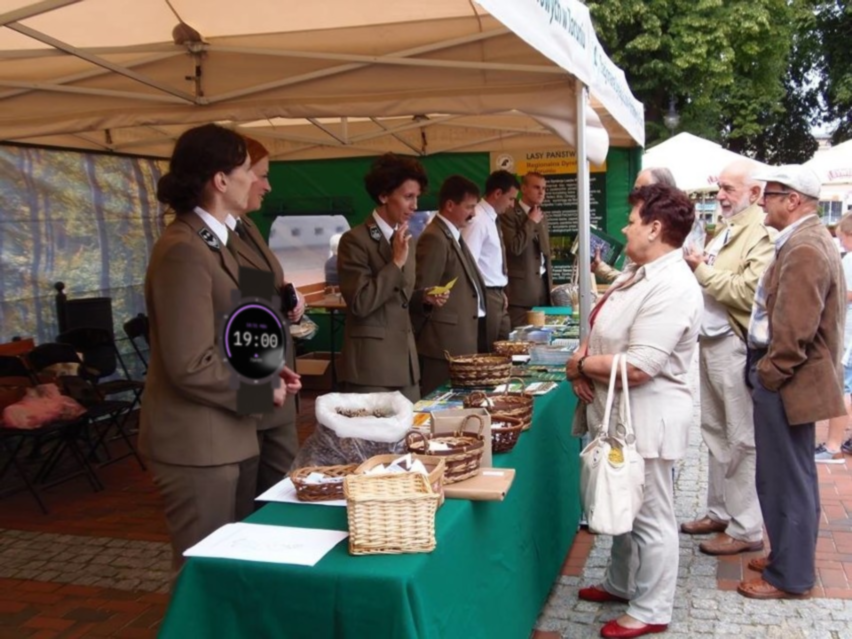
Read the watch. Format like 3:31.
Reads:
19:00
